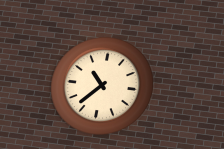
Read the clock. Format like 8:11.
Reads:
10:37
